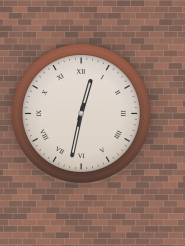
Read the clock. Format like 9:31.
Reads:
12:32
